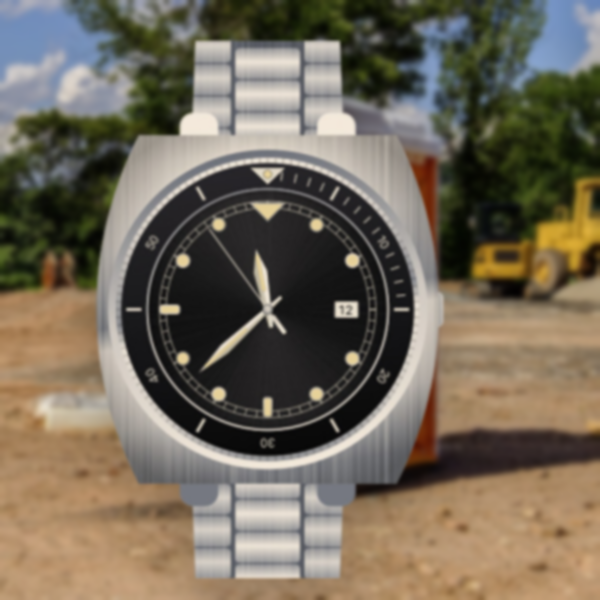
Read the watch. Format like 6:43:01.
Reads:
11:37:54
